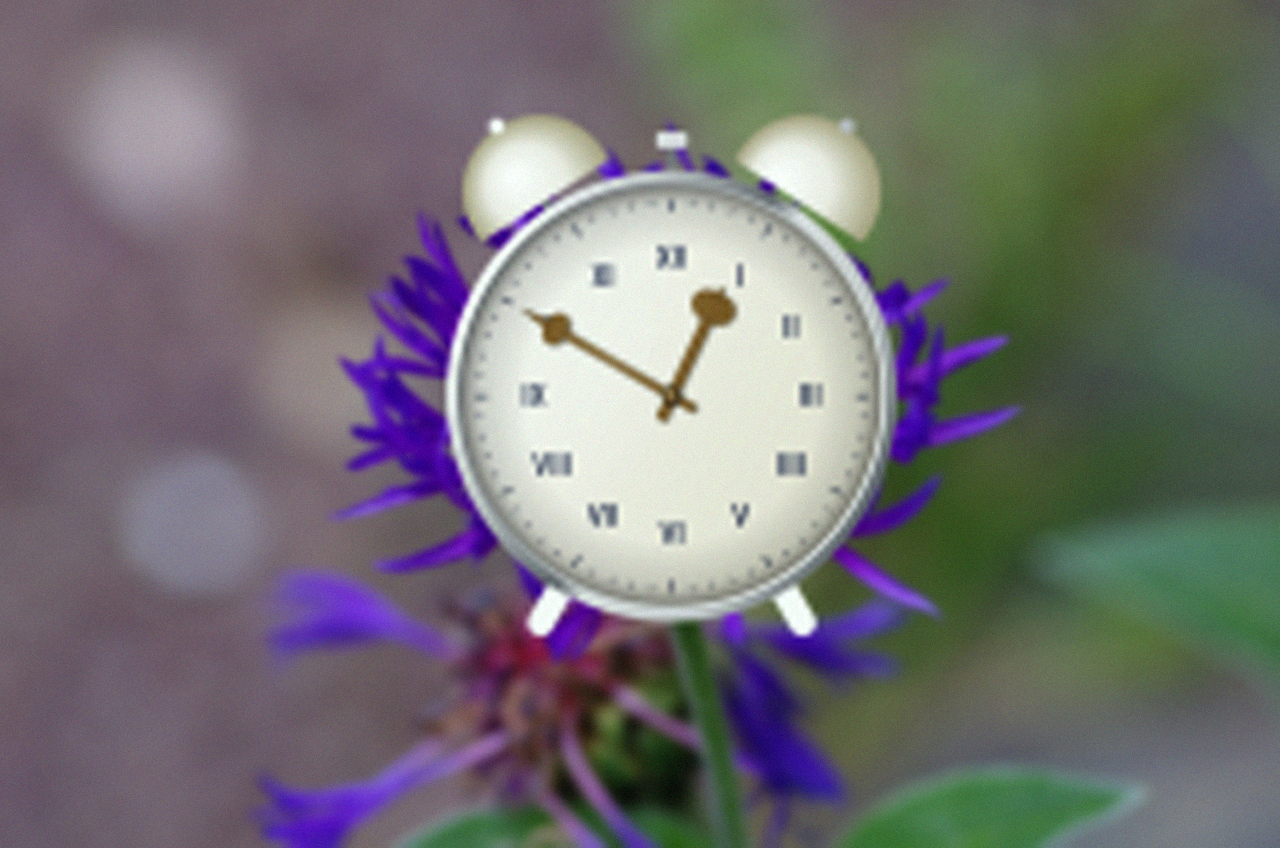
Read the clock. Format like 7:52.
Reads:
12:50
